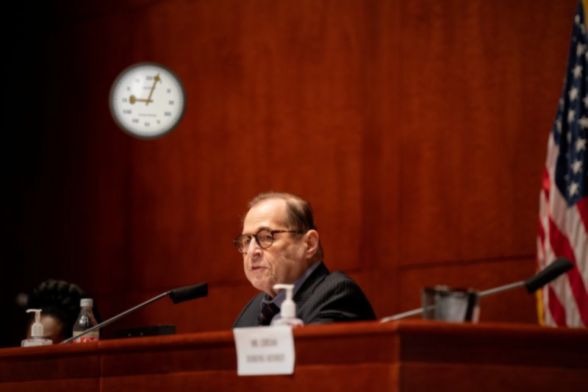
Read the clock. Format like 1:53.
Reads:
9:03
